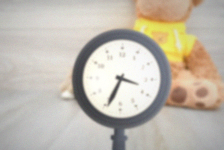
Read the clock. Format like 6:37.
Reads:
3:34
